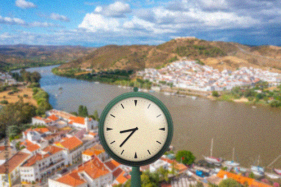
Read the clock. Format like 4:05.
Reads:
8:37
